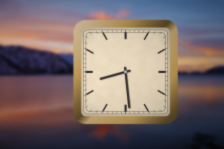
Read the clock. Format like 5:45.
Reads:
8:29
